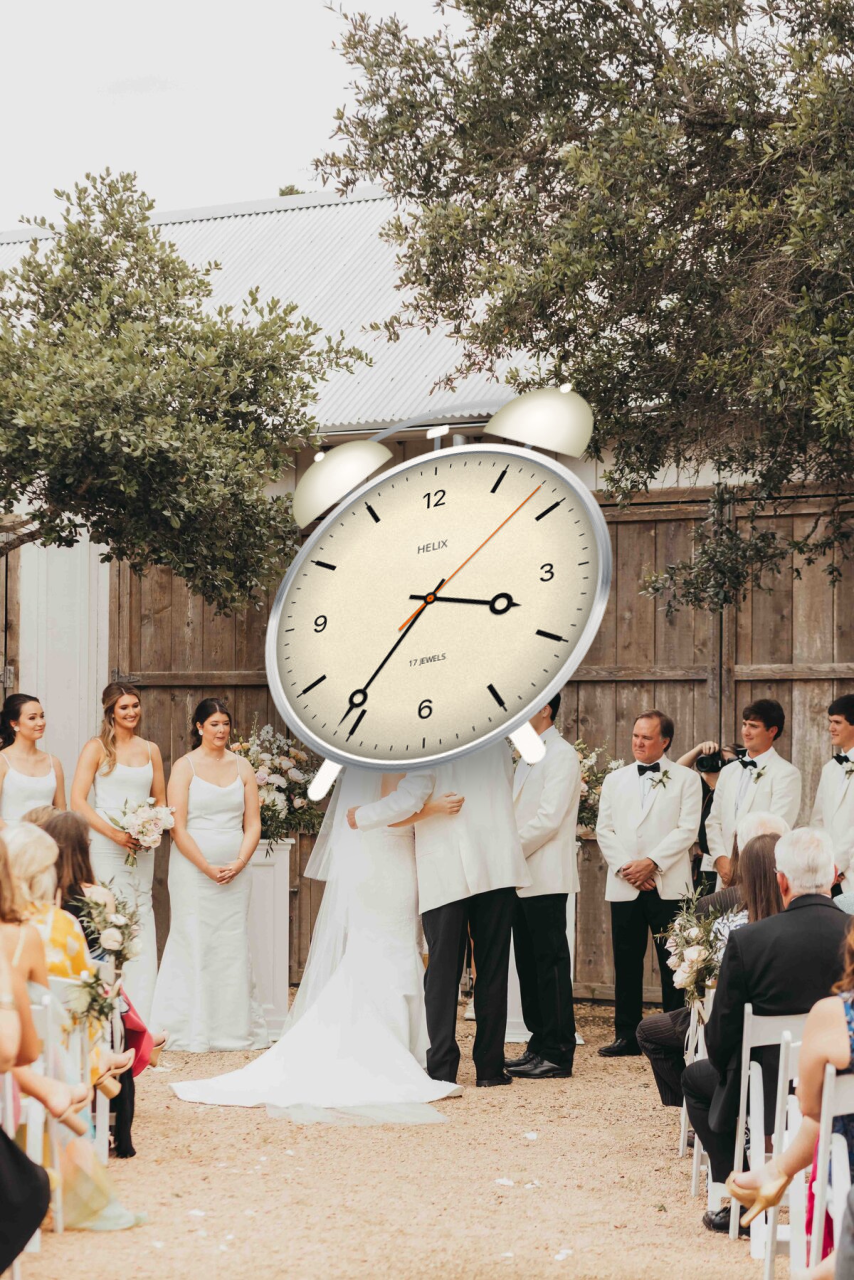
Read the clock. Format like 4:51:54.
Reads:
3:36:08
